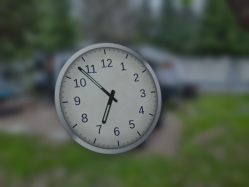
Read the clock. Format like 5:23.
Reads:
6:53
